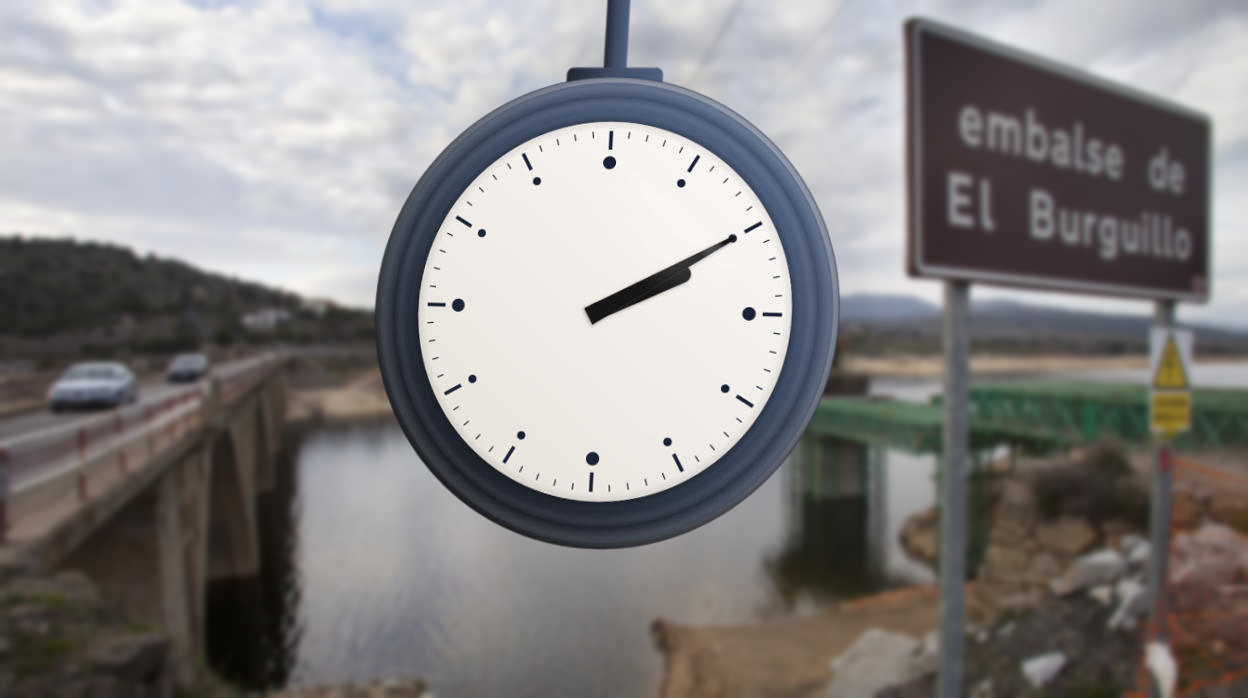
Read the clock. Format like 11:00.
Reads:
2:10
